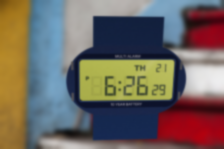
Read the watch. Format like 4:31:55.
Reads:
6:26:29
